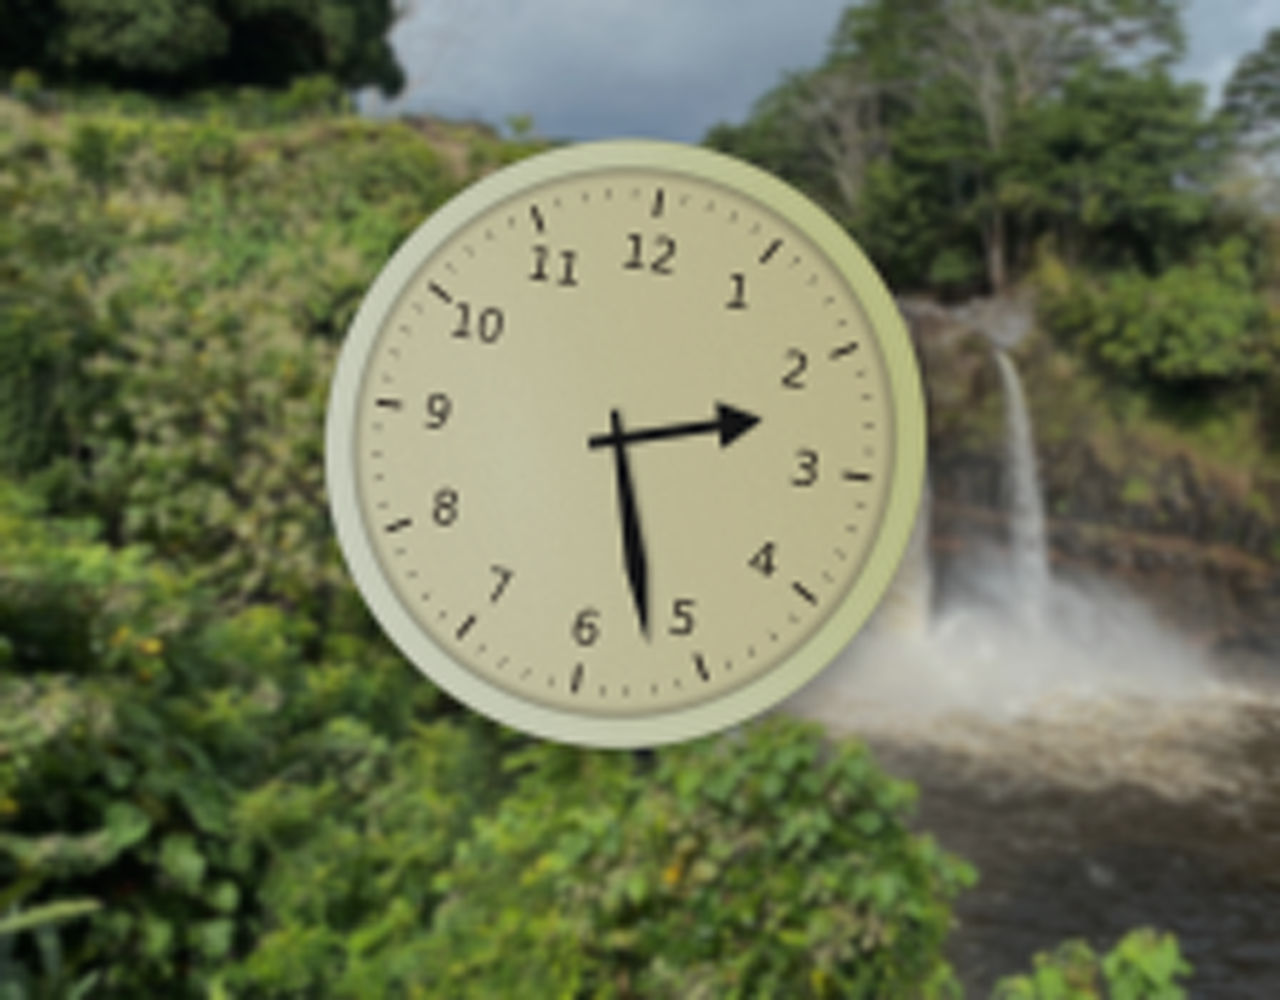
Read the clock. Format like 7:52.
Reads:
2:27
